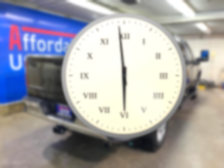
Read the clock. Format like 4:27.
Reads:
5:59
